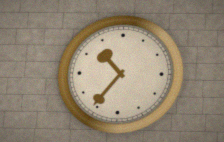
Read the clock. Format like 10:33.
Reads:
10:36
